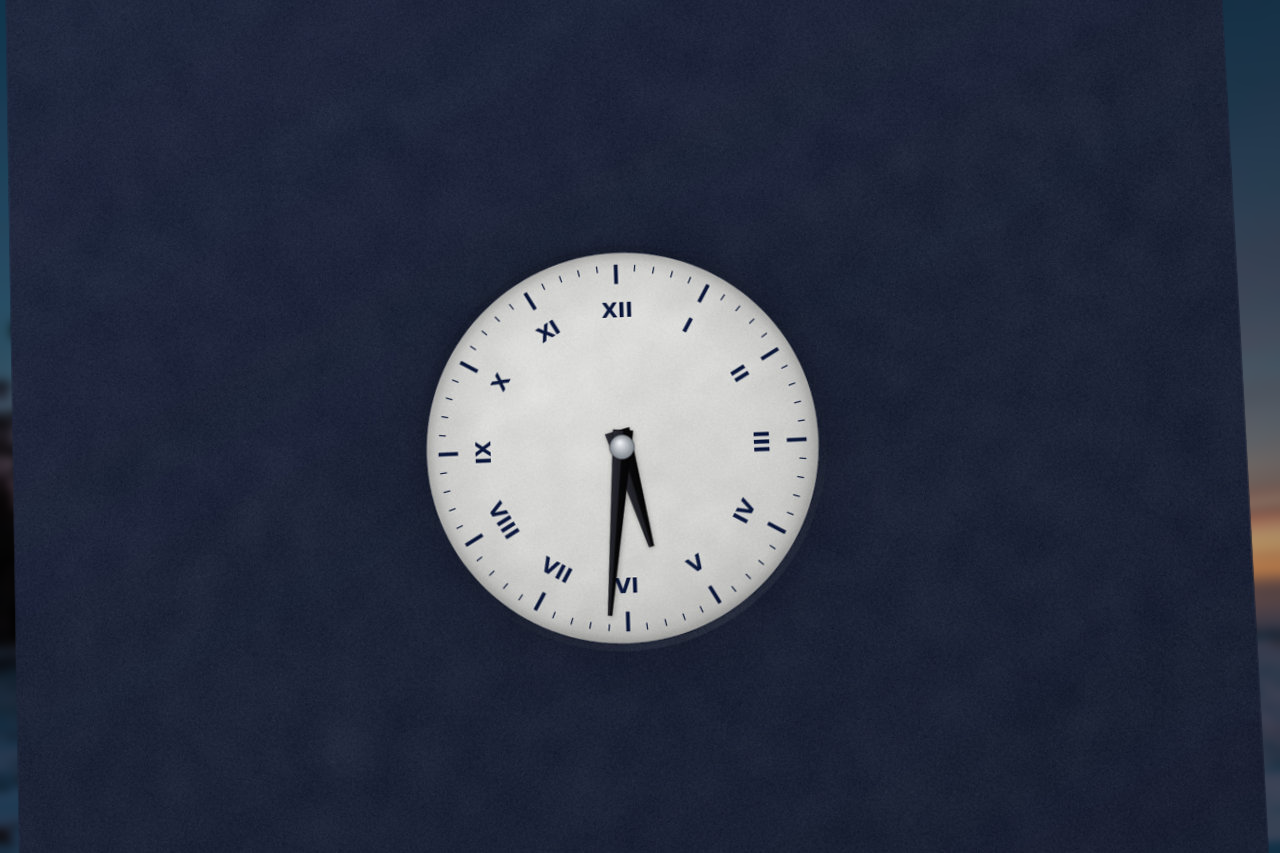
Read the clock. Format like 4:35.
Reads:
5:31
